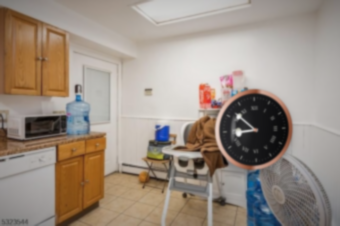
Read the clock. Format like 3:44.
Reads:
8:52
